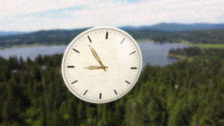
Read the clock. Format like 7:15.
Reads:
8:54
